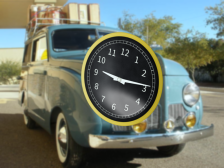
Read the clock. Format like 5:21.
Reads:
9:14
